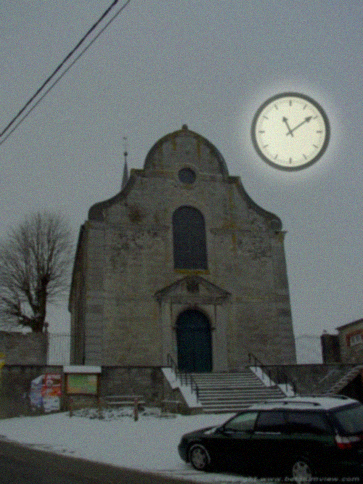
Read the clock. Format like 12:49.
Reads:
11:09
